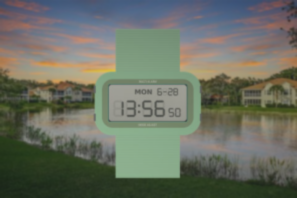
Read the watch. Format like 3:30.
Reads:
13:56
